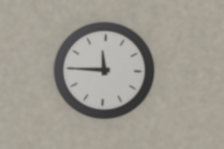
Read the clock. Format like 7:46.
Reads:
11:45
